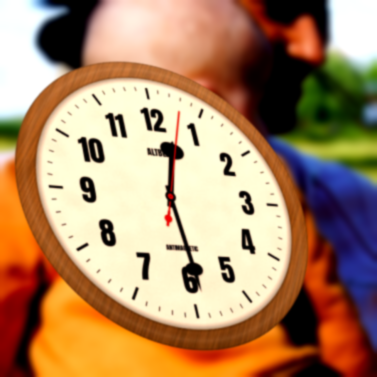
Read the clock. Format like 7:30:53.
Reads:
12:29:03
